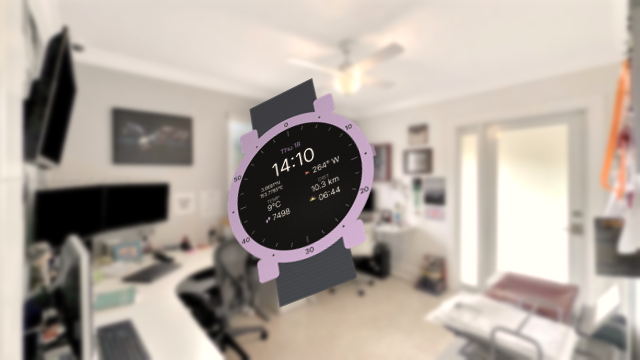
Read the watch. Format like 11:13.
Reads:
14:10
